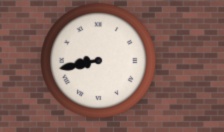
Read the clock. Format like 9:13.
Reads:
8:43
